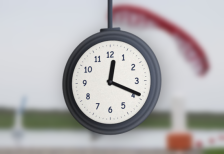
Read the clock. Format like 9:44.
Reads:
12:19
